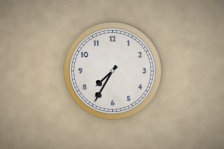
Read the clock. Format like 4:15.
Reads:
7:35
